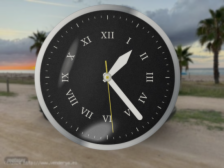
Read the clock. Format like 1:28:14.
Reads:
1:23:29
